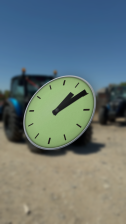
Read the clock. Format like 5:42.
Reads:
1:09
